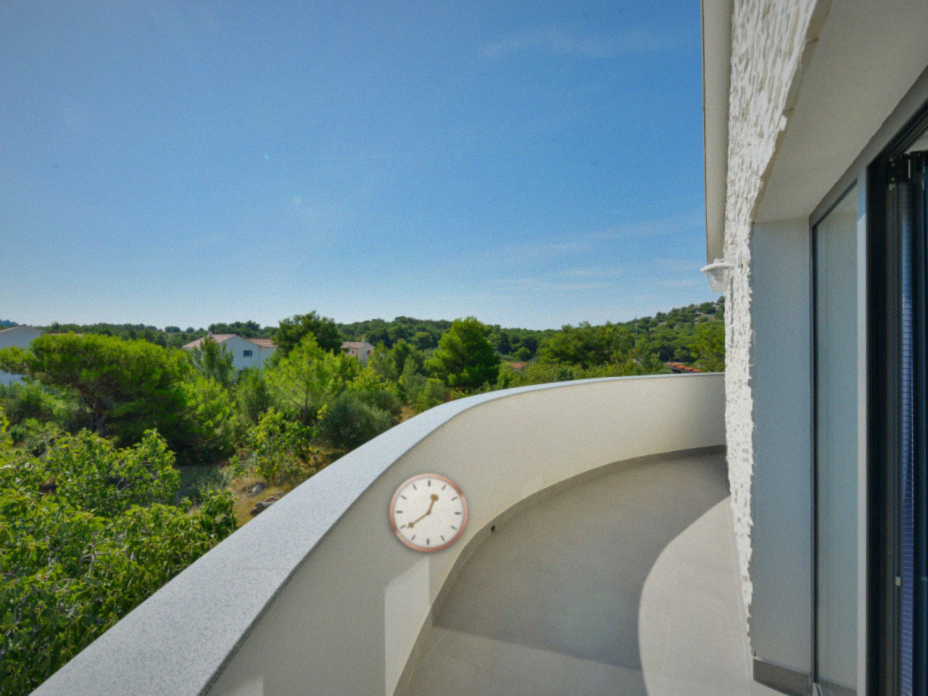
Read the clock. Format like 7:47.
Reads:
12:39
